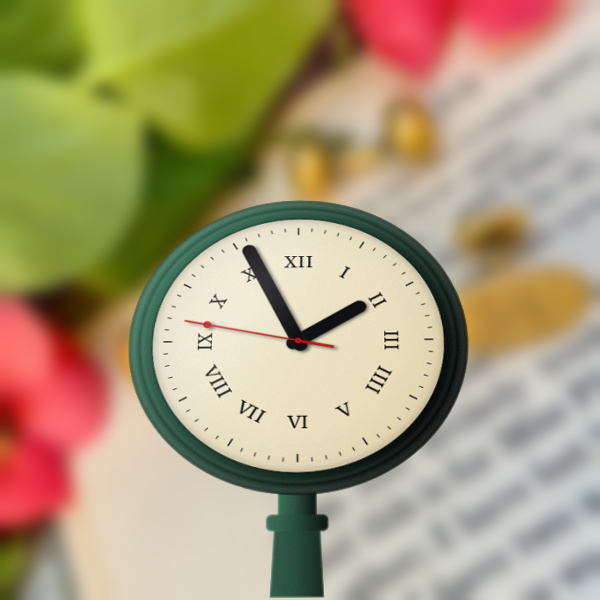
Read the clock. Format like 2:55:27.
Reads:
1:55:47
